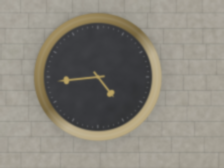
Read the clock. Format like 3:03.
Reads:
4:44
